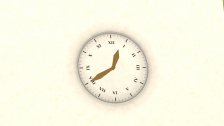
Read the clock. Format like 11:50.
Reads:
12:40
